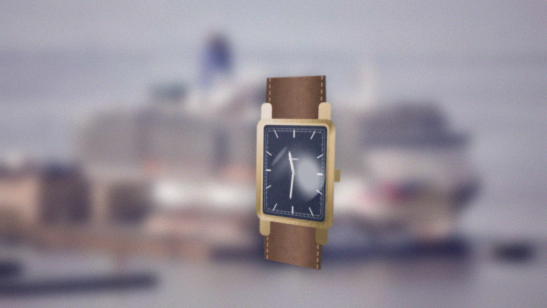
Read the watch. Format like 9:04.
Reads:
11:31
